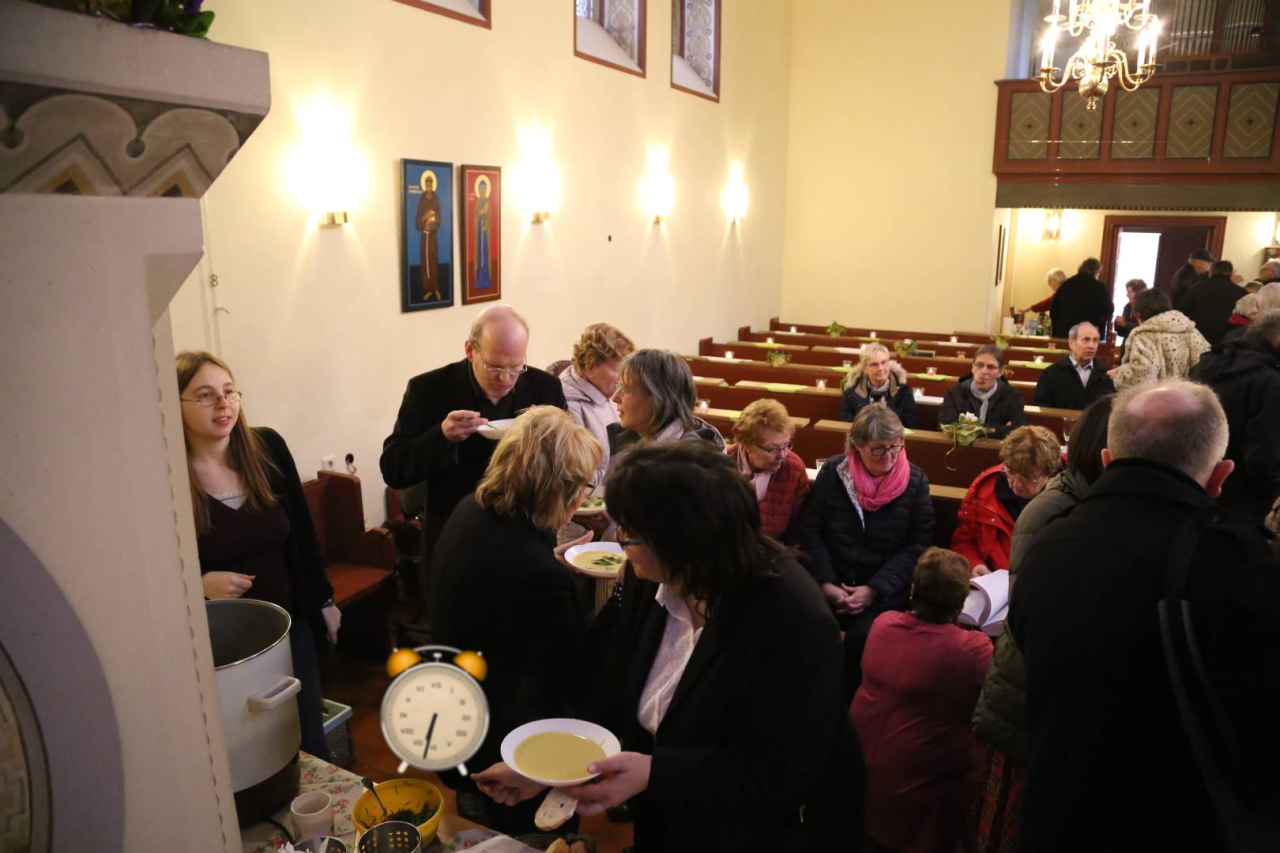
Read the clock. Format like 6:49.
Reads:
6:32
